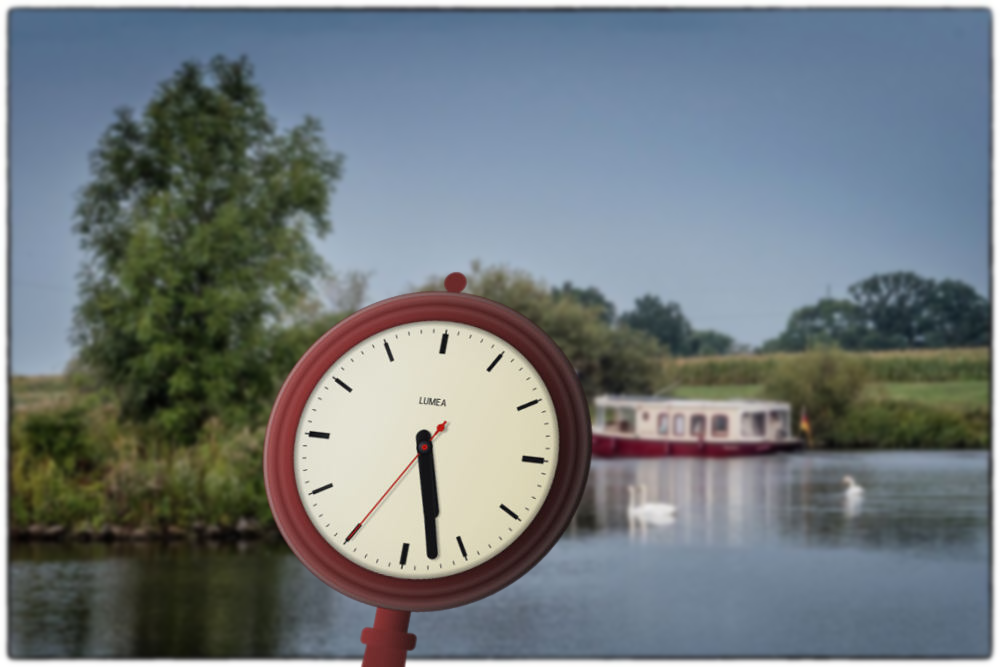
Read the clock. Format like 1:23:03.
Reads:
5:27:35
